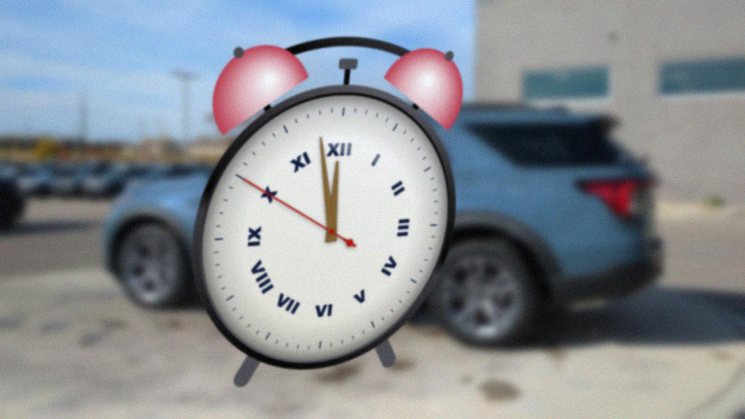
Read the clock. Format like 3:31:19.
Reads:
11:57:50
